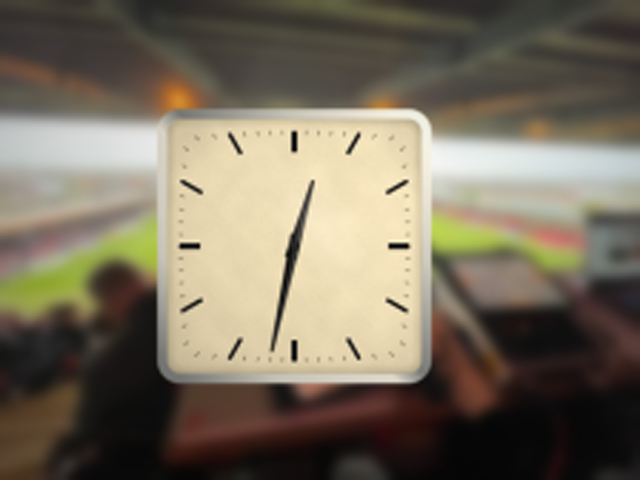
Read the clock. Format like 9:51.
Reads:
12:32
